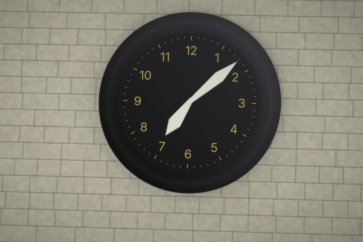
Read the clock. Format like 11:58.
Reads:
7:08
